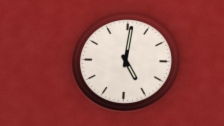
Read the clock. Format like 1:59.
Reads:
5:01
